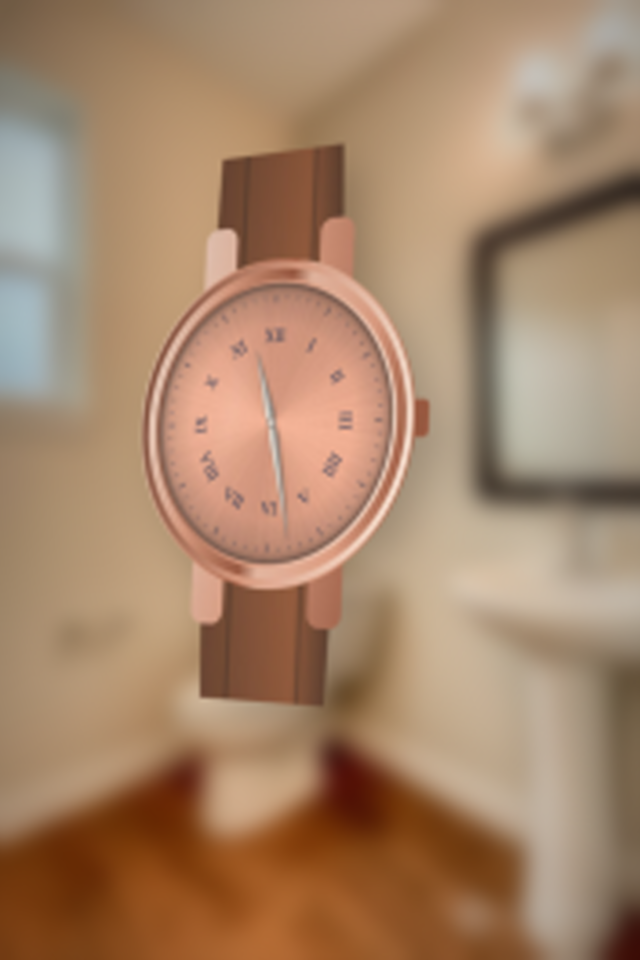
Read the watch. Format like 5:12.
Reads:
11:28
